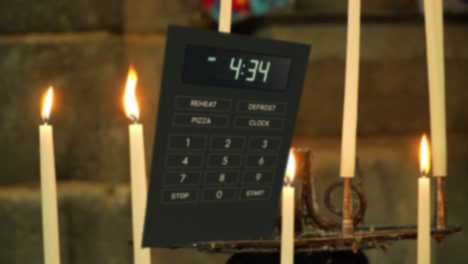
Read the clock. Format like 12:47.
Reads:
4:34
